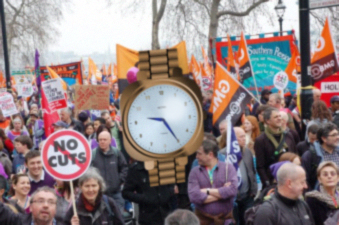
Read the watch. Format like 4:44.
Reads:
9:25
